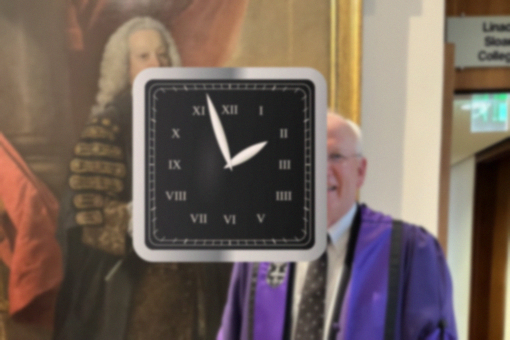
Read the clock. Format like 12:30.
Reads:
1:57
